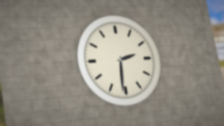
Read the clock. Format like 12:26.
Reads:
2:31
